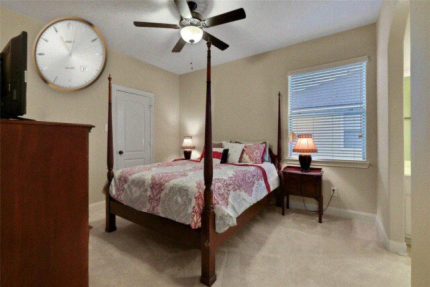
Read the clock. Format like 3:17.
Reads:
11:02
